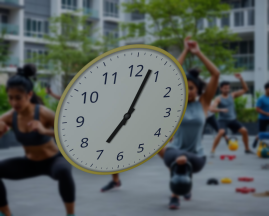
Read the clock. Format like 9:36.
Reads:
7:03
